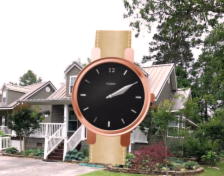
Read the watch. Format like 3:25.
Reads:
2:10
